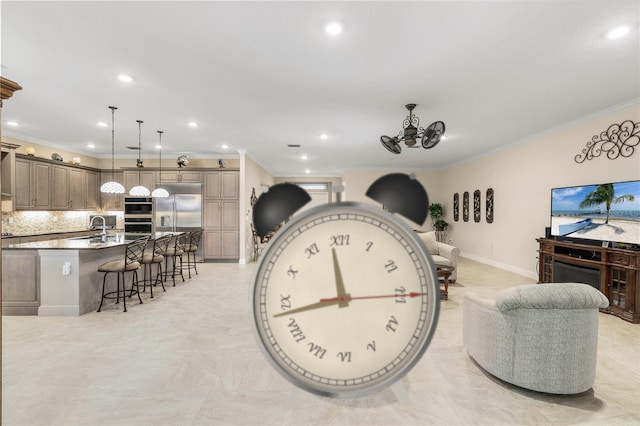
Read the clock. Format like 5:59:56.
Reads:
11:43:15
